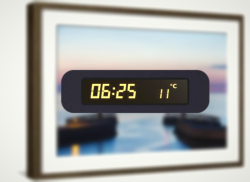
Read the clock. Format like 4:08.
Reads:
6:25
